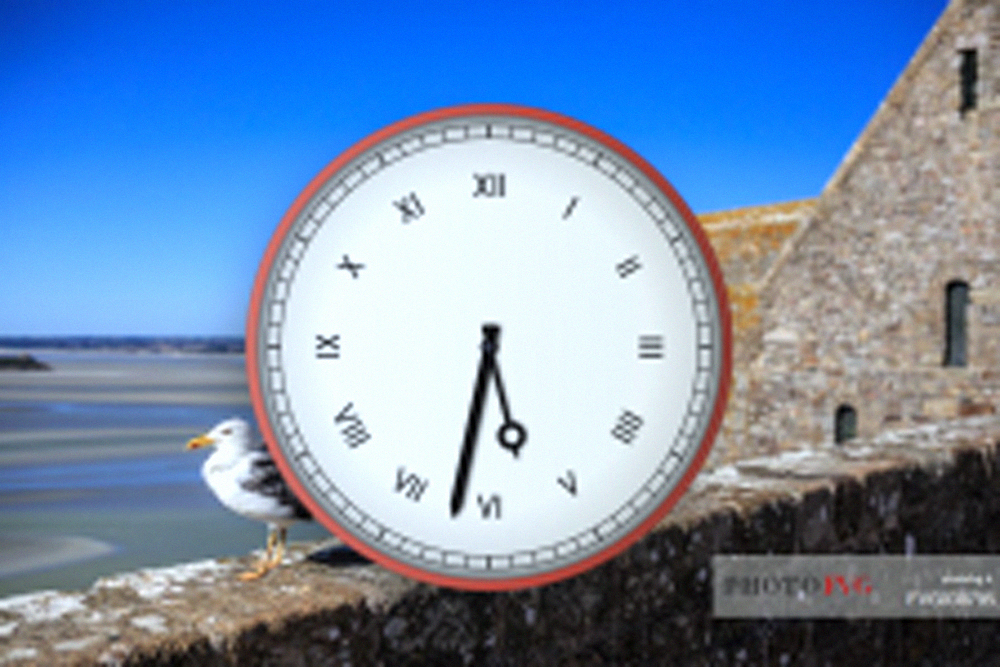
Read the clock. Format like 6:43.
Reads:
5:32
